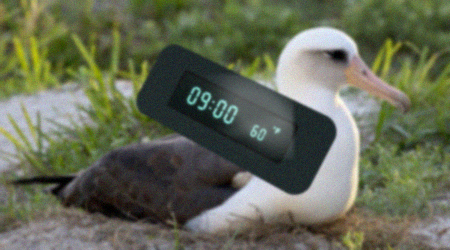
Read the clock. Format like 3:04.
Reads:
9:00
